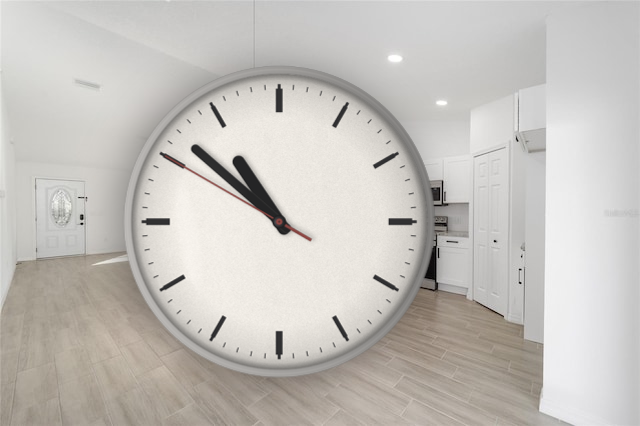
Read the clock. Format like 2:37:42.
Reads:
10:51:50
